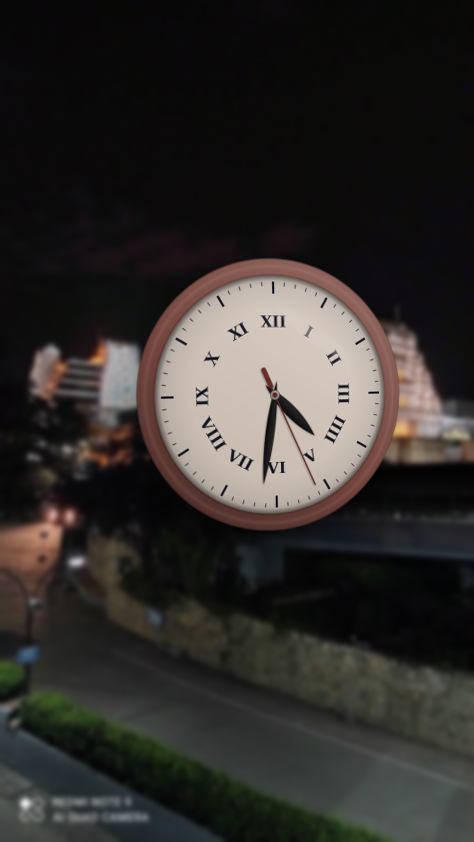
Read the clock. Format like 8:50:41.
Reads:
4:31:26
